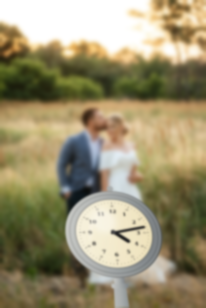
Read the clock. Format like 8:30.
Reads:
4:13
